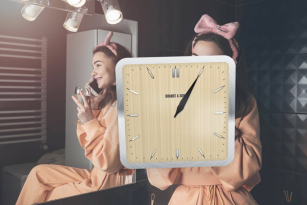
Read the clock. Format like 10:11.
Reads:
1:05
